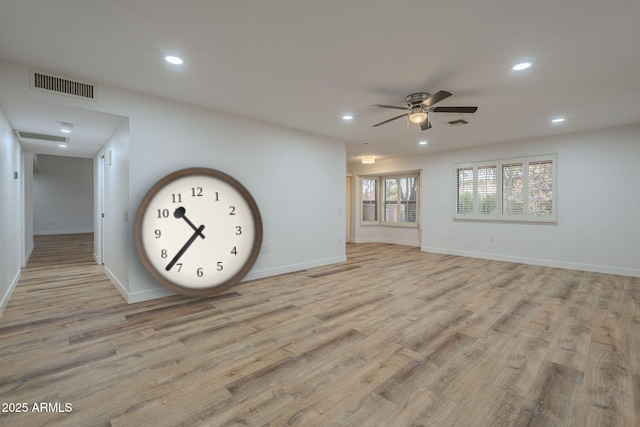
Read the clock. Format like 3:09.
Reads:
10:37
